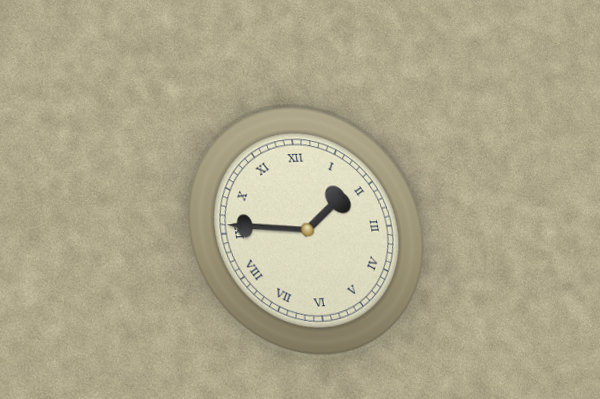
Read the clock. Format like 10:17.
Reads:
1:46
